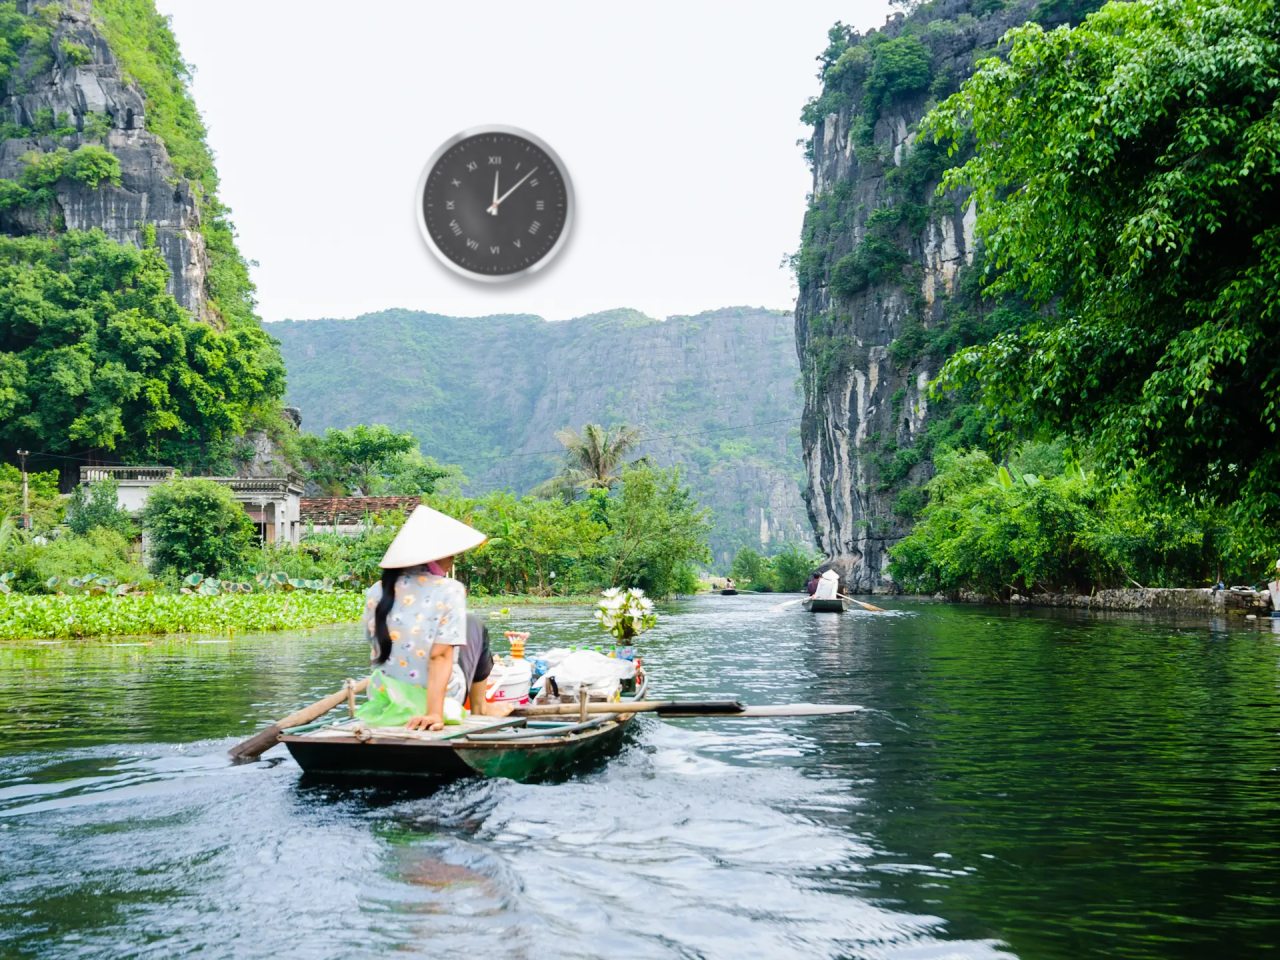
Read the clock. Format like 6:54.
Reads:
12:08
